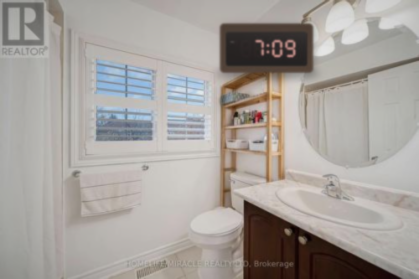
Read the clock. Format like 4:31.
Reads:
7:09
